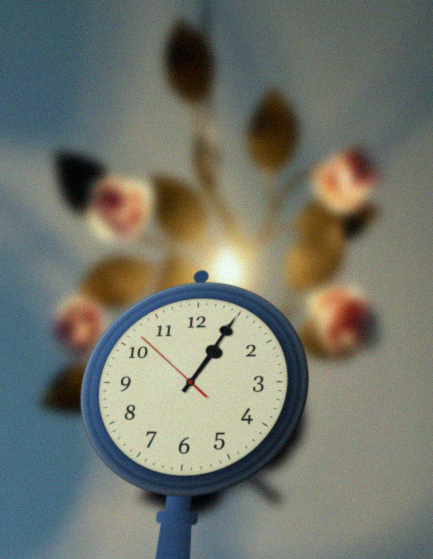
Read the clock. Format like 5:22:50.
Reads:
1:04:52
